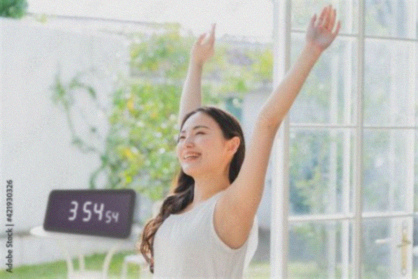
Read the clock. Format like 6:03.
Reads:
3:54
